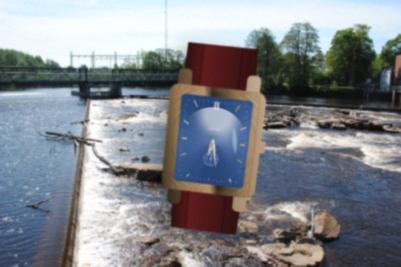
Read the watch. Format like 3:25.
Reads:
6:28
